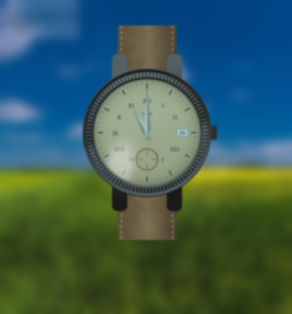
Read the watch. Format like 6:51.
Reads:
11:00
